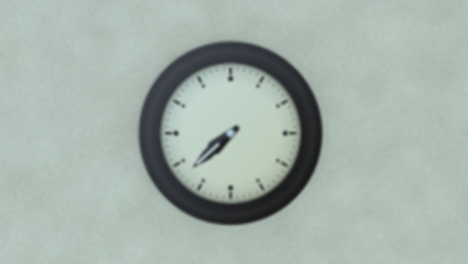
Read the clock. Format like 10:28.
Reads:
7:38
